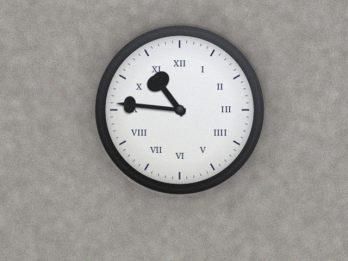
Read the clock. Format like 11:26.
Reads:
10:46
